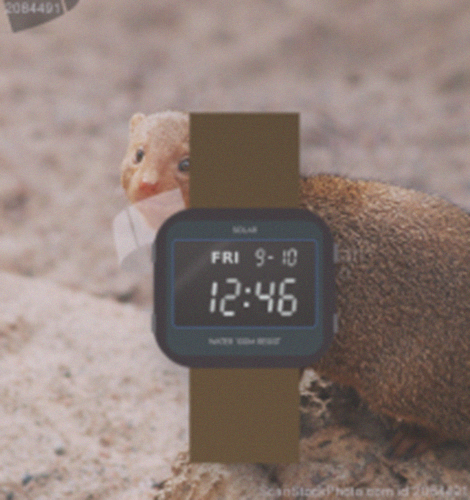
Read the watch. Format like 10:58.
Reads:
12:46
